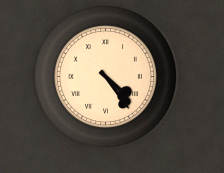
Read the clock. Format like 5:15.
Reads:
4:24
